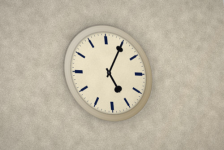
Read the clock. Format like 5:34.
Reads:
5:05
